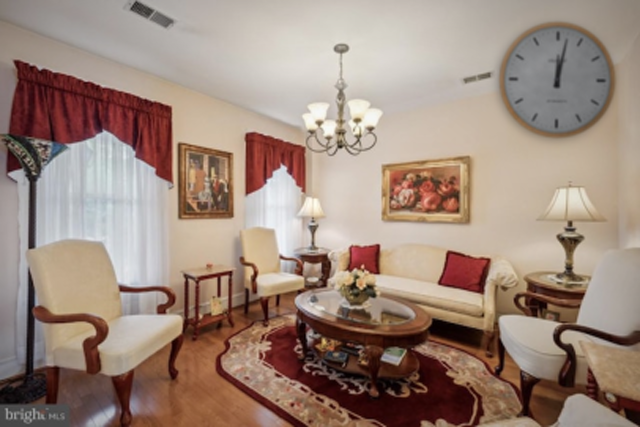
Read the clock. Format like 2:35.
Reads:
12:02
